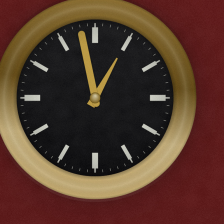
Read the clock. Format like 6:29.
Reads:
12:58
